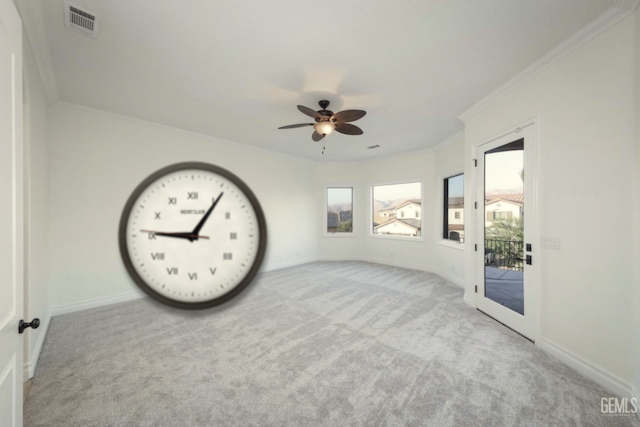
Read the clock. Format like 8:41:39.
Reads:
9:05:46
